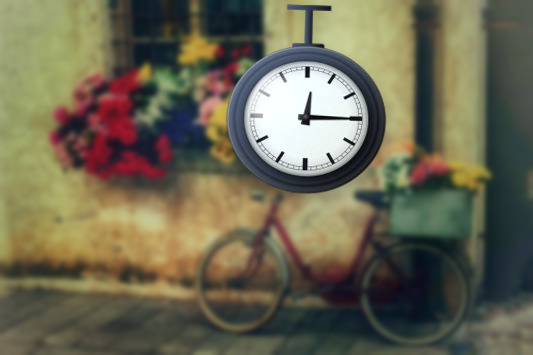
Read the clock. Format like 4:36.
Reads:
12:15
